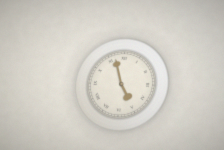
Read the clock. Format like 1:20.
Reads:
4:57
